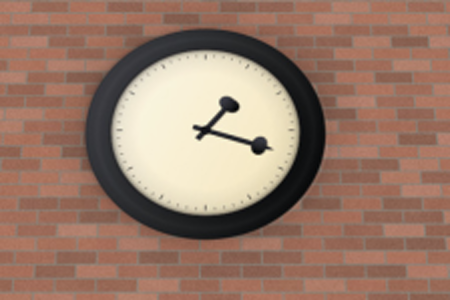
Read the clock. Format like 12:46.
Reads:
1:18
